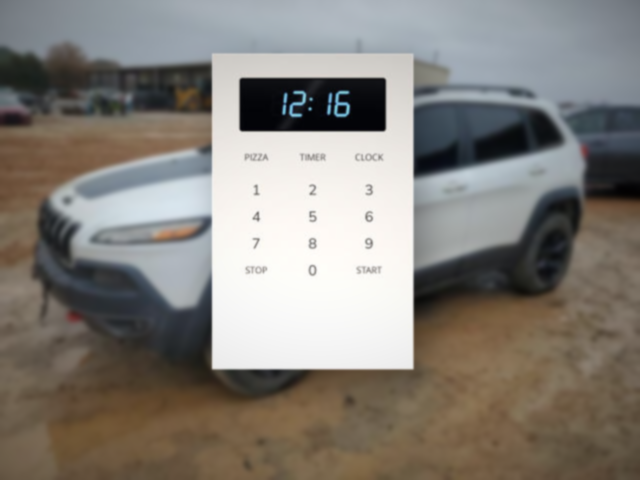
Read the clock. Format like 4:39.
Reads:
12:16
